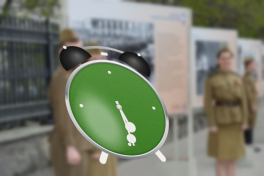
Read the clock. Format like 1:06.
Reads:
5:29
